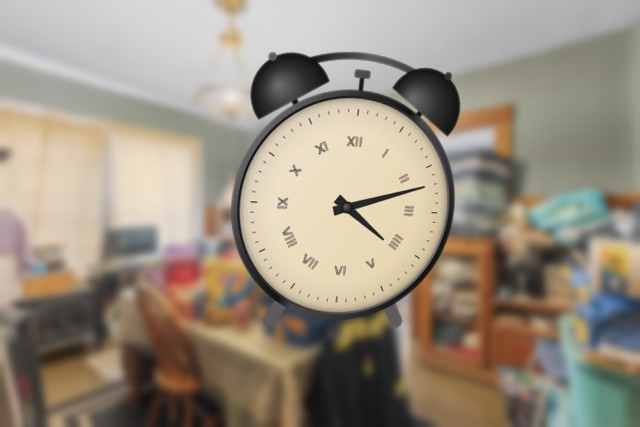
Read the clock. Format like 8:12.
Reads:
4:12
